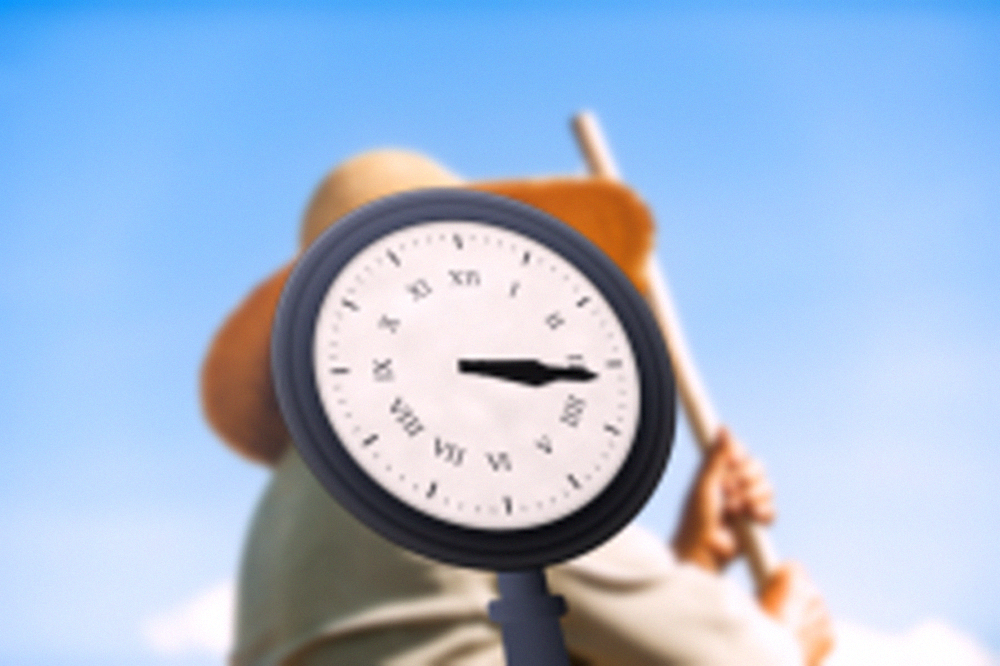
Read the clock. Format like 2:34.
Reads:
3:16
